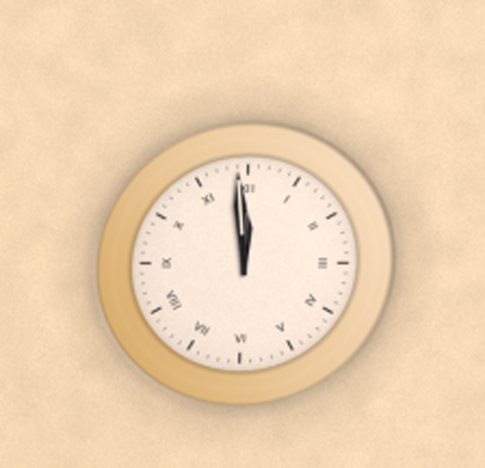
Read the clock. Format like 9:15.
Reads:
11:59
